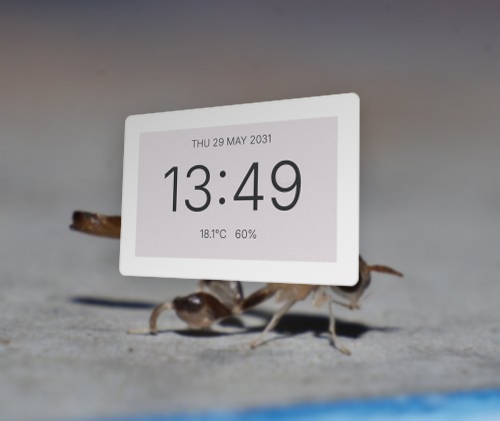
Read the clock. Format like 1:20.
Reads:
13:49
